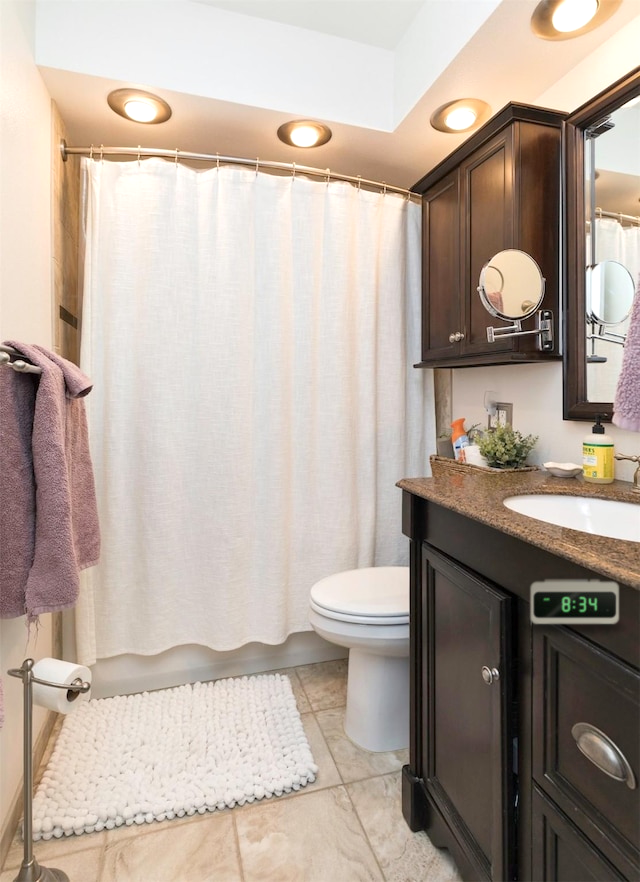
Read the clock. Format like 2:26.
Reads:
8:34
